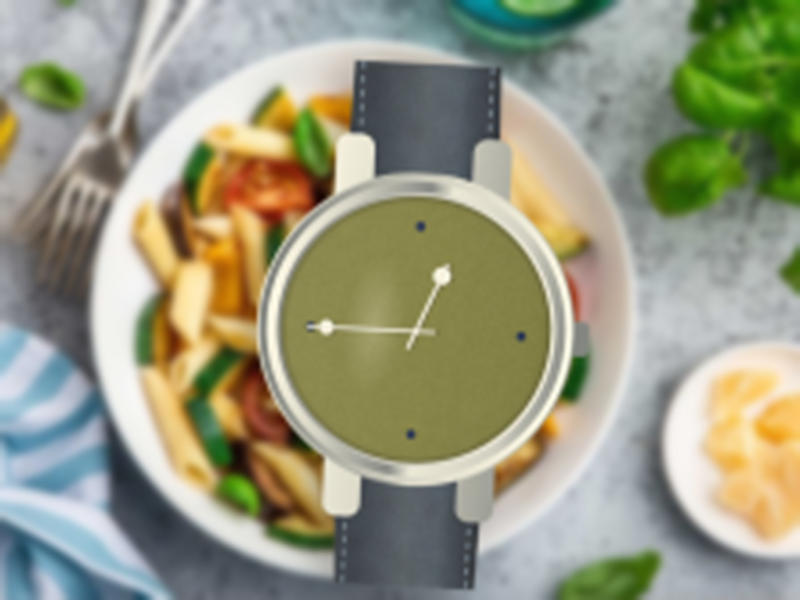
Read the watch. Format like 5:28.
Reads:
12:45
